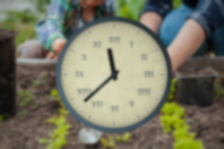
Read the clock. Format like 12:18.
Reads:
11:38
